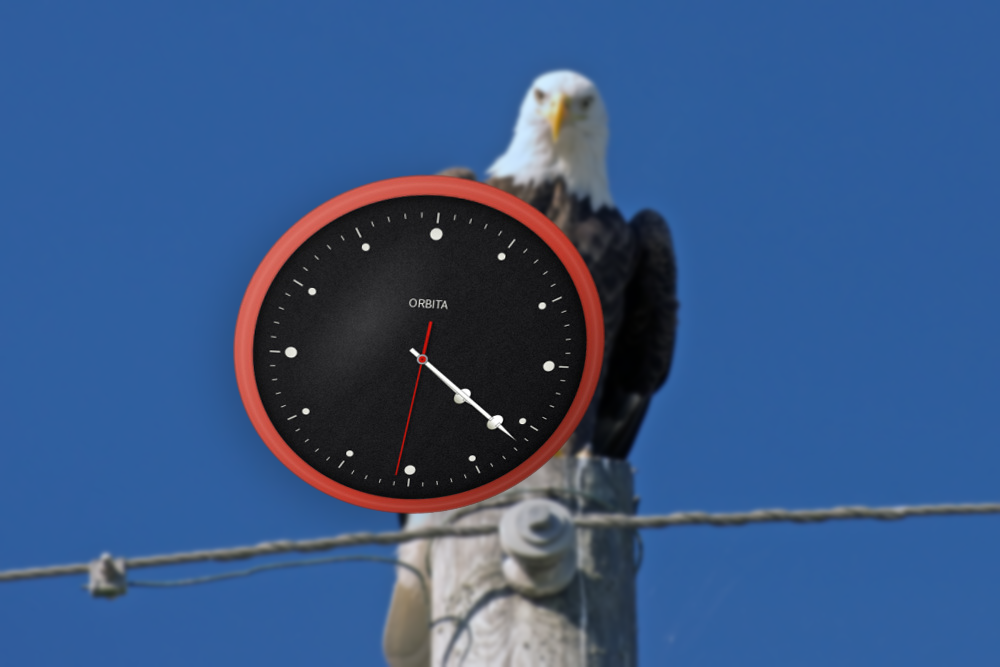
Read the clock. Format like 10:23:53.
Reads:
4:21:31
